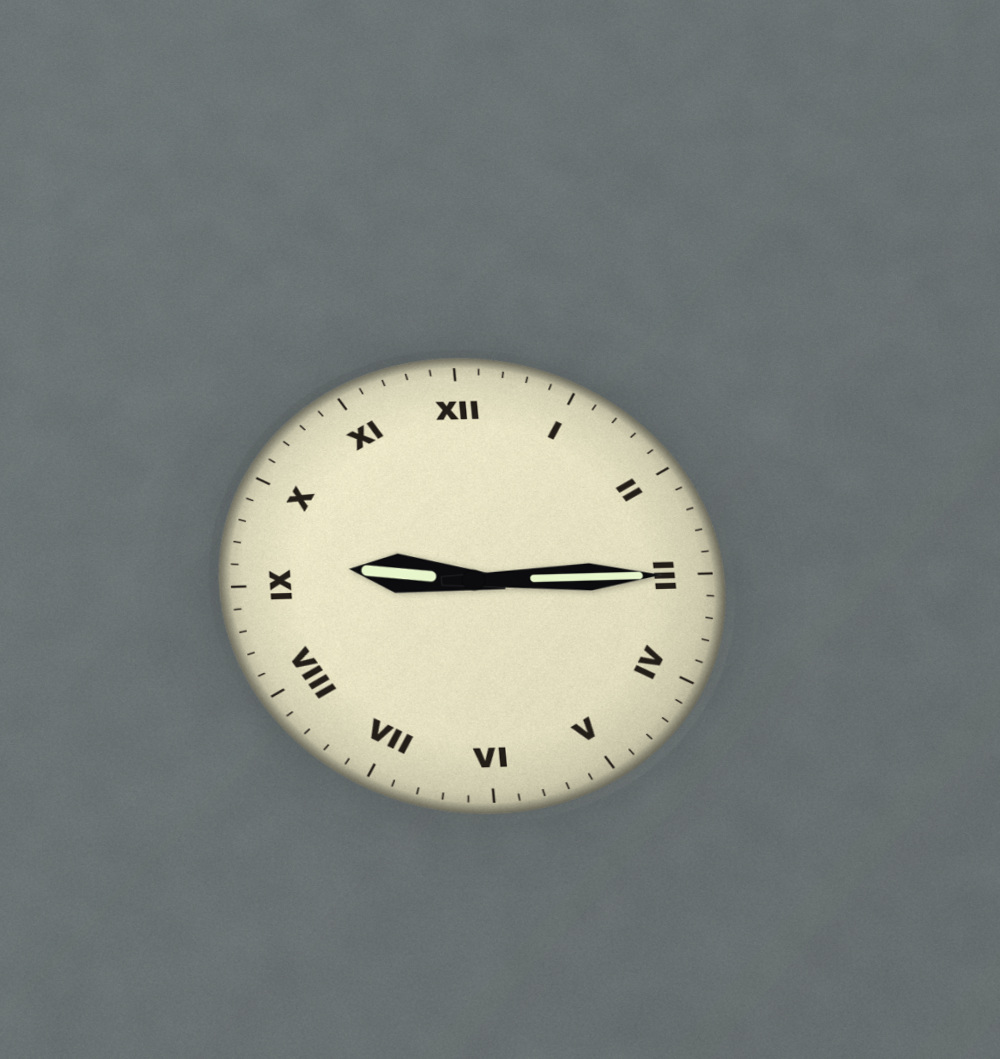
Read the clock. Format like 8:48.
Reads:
9:15
